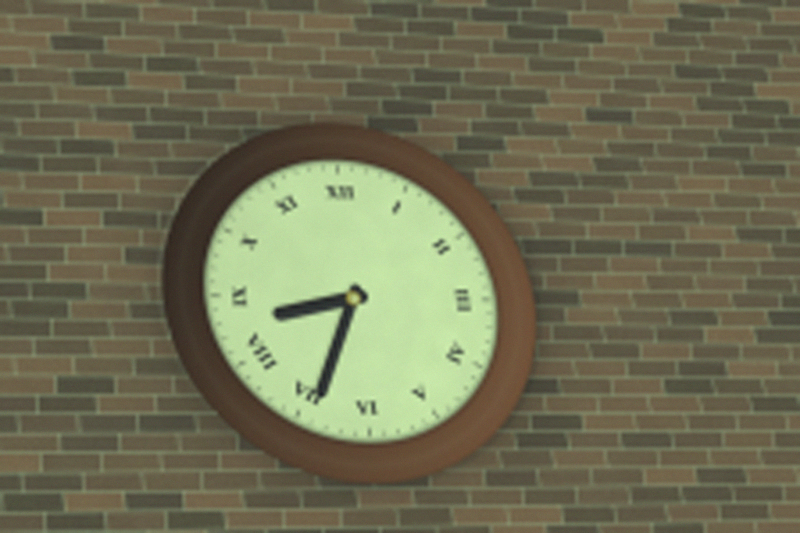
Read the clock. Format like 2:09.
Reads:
8:34
